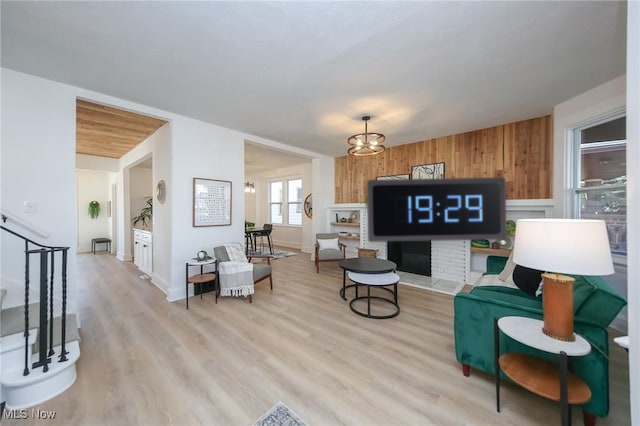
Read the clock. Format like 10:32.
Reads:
19:29
